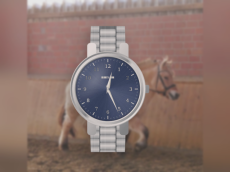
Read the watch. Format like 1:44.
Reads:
12:26
